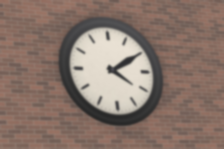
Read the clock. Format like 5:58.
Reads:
4:10
